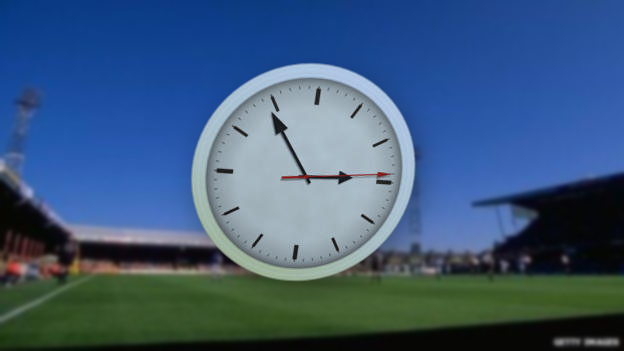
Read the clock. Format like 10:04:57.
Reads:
2:54:14
